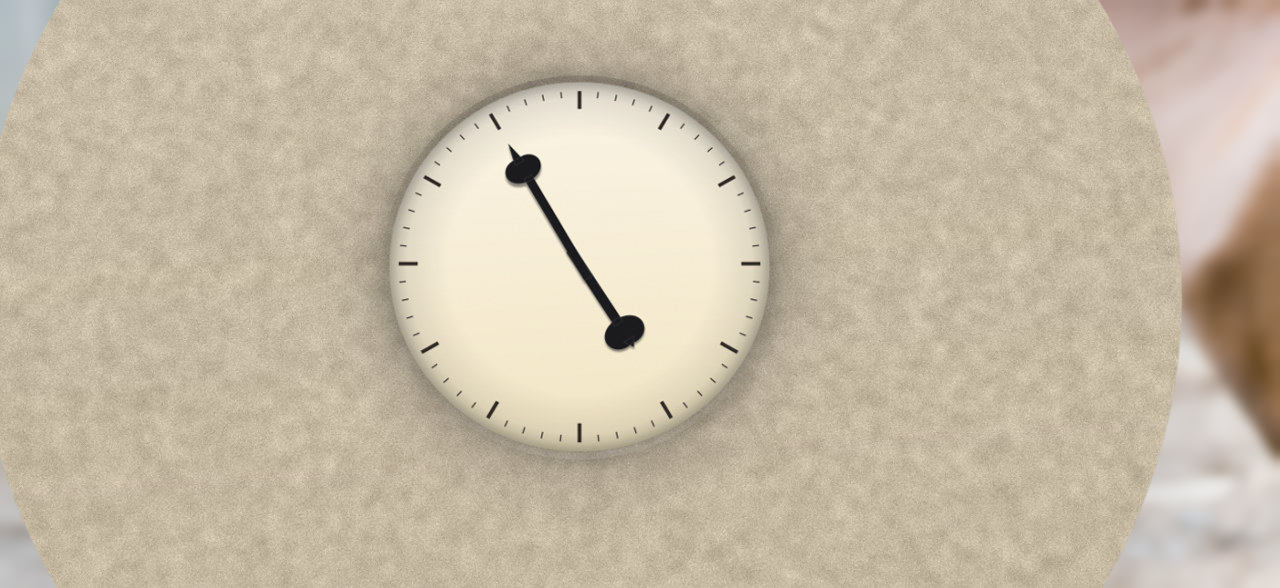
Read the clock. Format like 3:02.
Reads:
4:55
